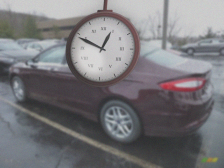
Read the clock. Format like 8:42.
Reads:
12:49
